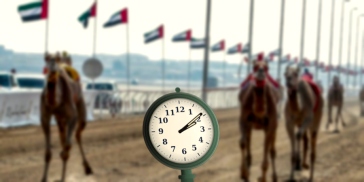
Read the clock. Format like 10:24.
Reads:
2:09
